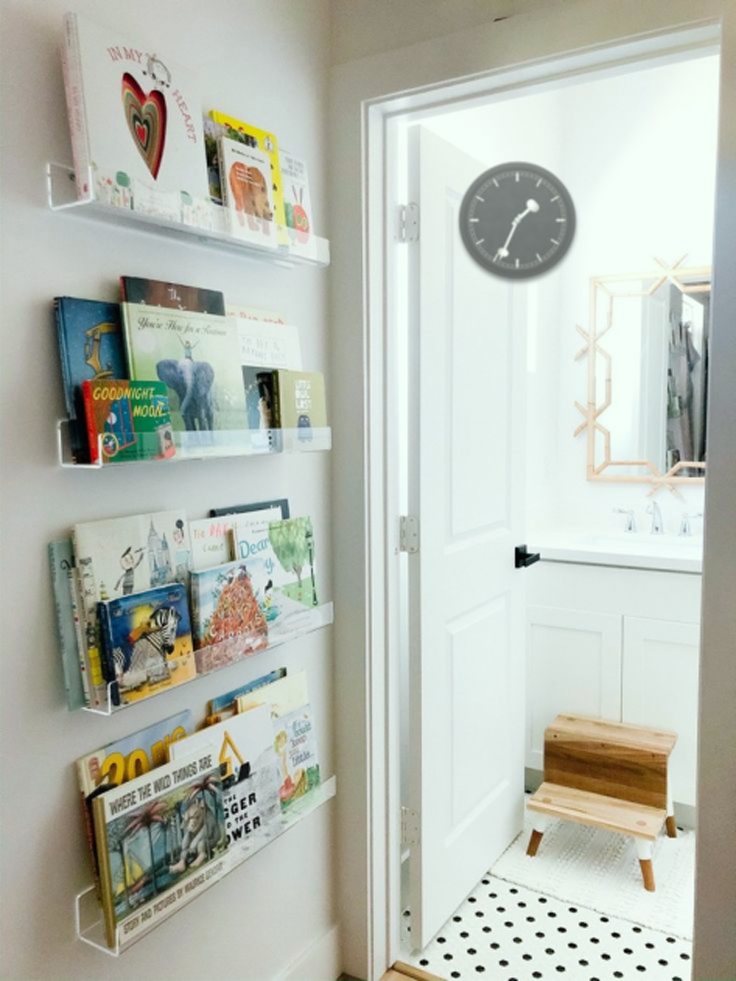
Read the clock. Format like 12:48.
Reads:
1:34
